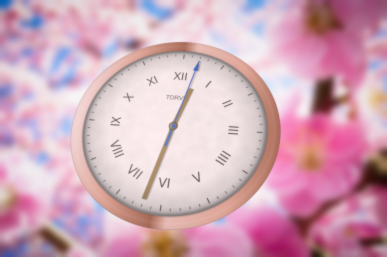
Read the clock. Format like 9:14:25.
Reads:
12:32:02
